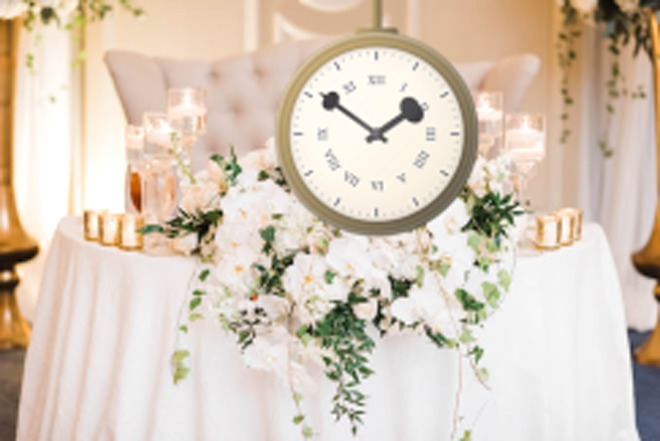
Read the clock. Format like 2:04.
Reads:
1:51
